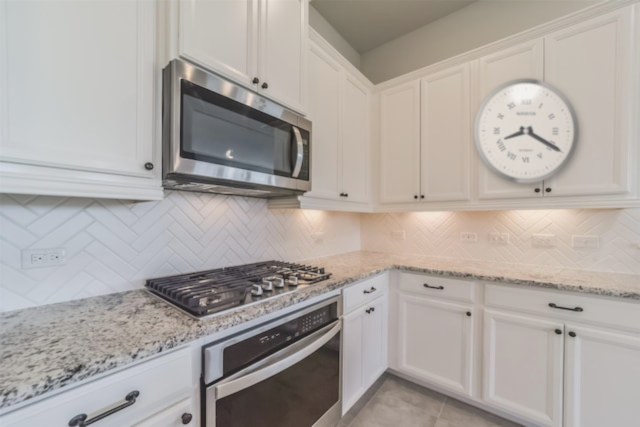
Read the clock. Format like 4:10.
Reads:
8:20
